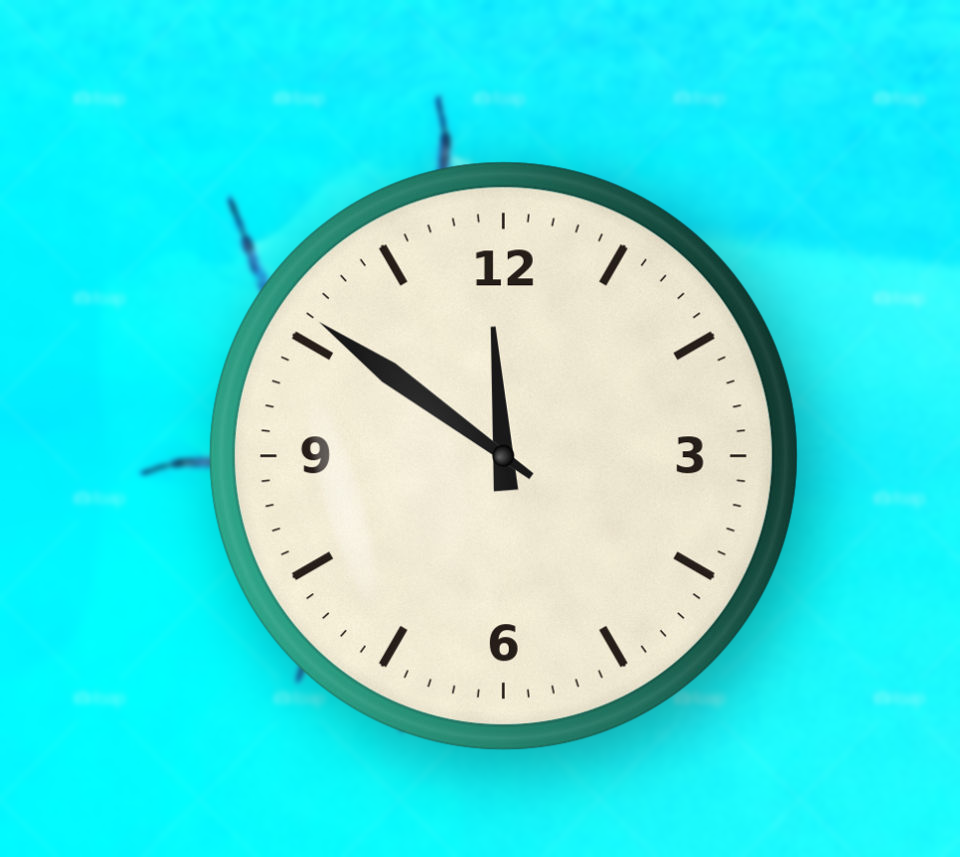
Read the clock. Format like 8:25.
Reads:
11:51
